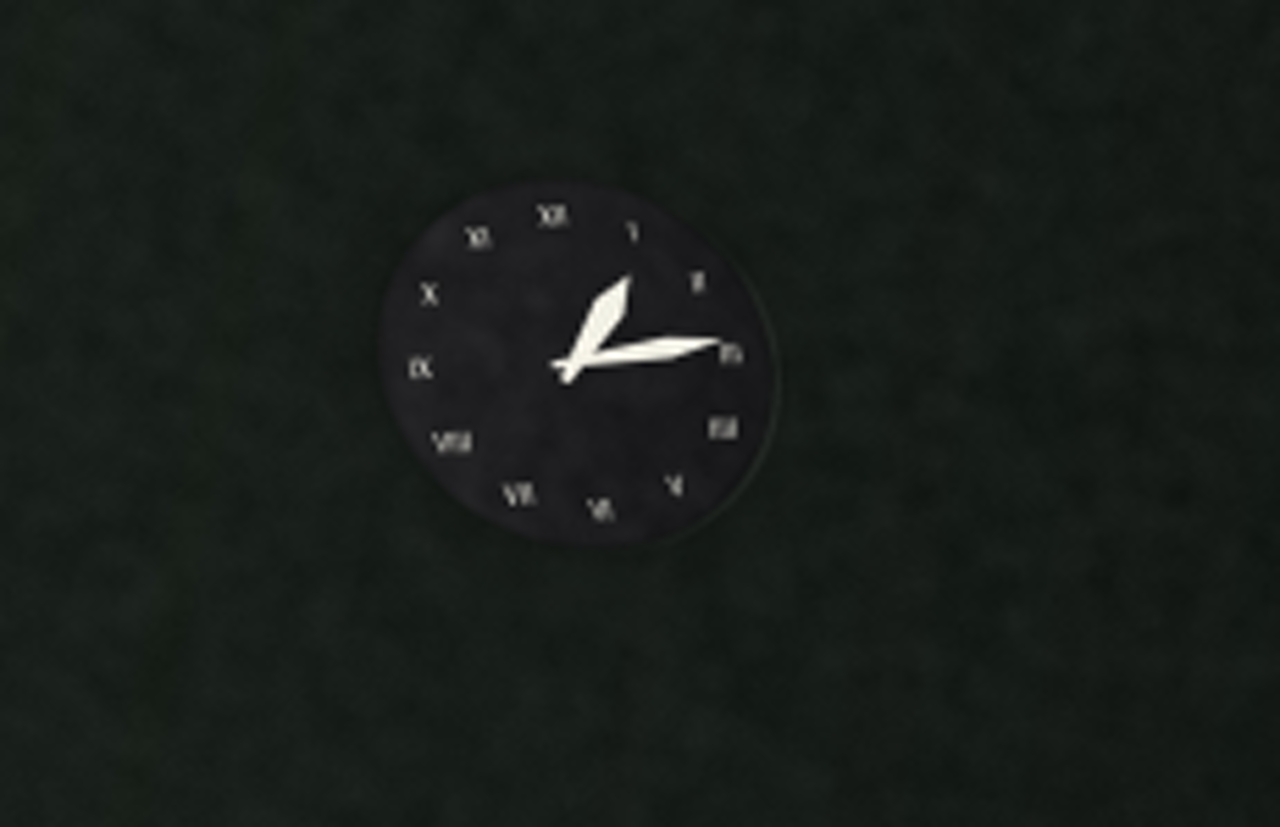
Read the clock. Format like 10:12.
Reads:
1:14
